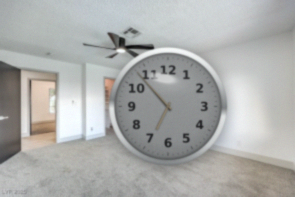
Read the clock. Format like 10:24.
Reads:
6:53
